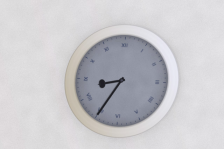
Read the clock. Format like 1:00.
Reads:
8:35
